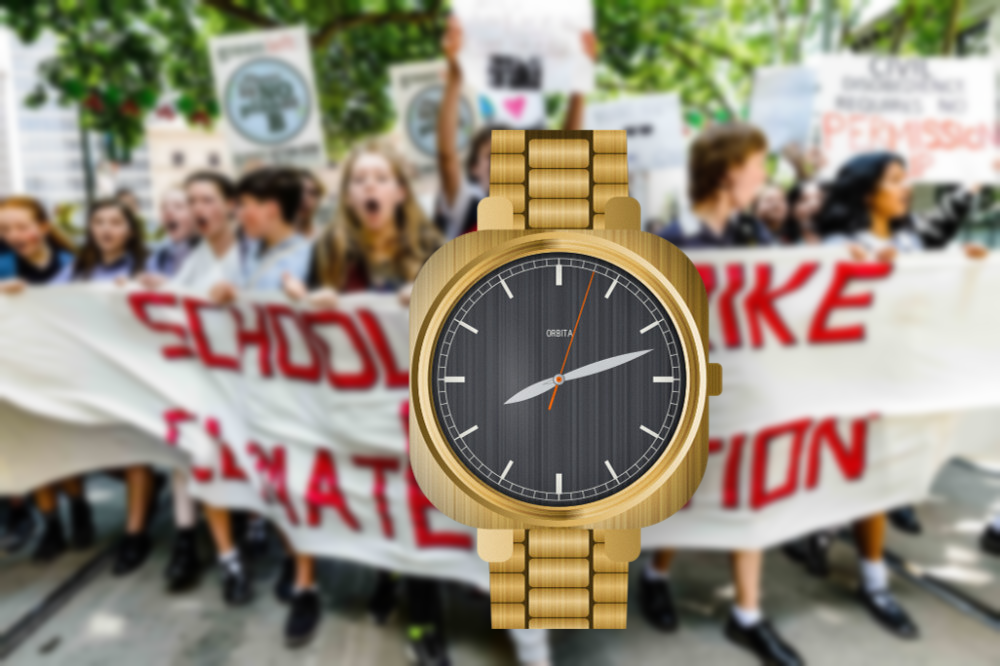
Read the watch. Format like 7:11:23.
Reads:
8:12:03
